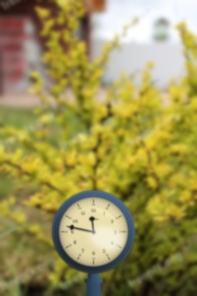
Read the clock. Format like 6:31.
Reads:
11:47
